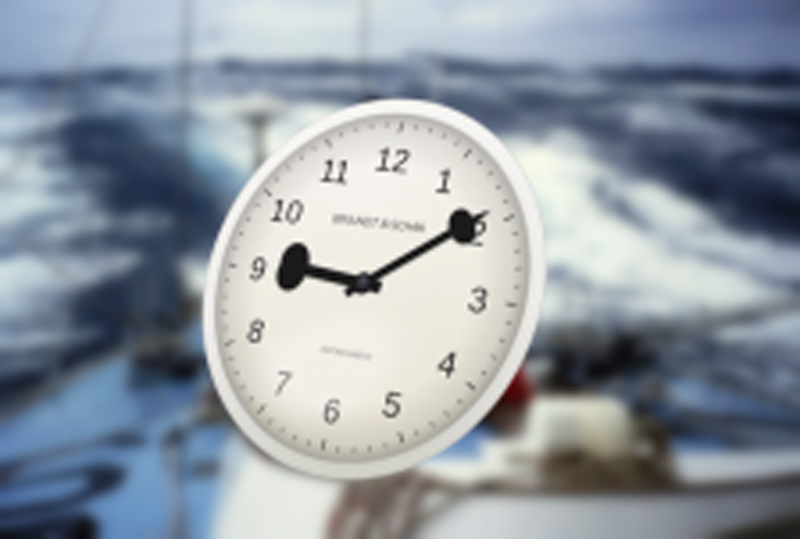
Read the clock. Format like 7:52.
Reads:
9:09
